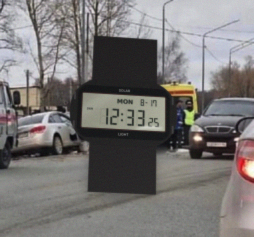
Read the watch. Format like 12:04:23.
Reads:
12:33:25
